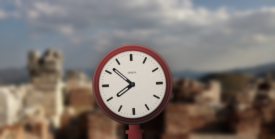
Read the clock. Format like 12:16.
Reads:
7:52
